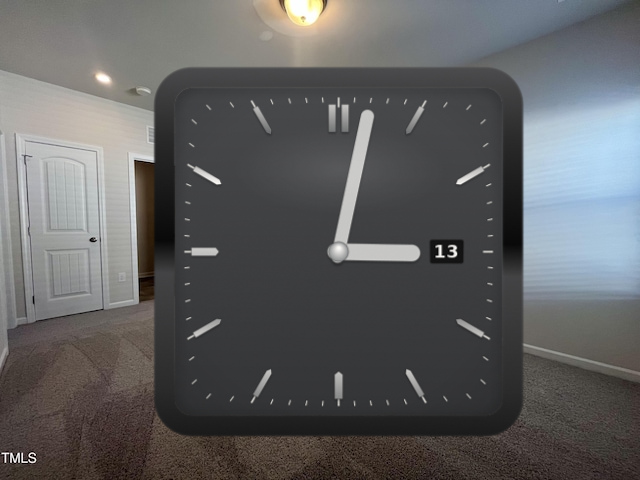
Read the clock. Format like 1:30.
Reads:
3:02
